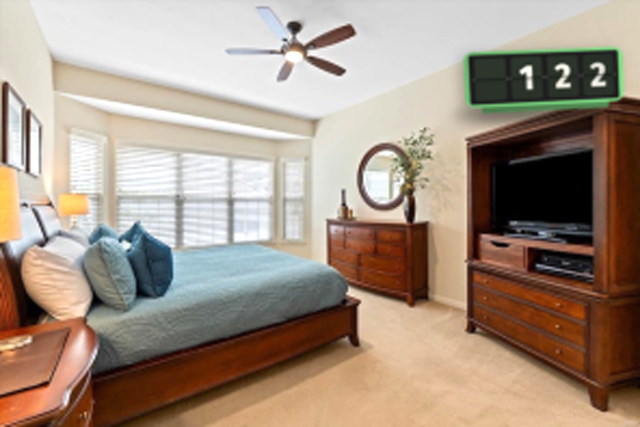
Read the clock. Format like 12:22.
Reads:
1:22
